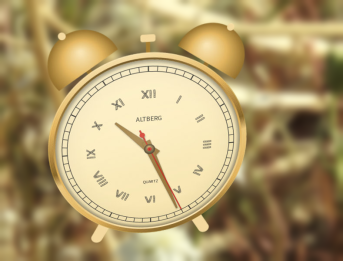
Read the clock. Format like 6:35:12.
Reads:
10:26:26
